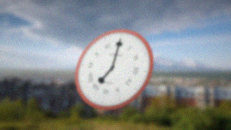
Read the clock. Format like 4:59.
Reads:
7:00
